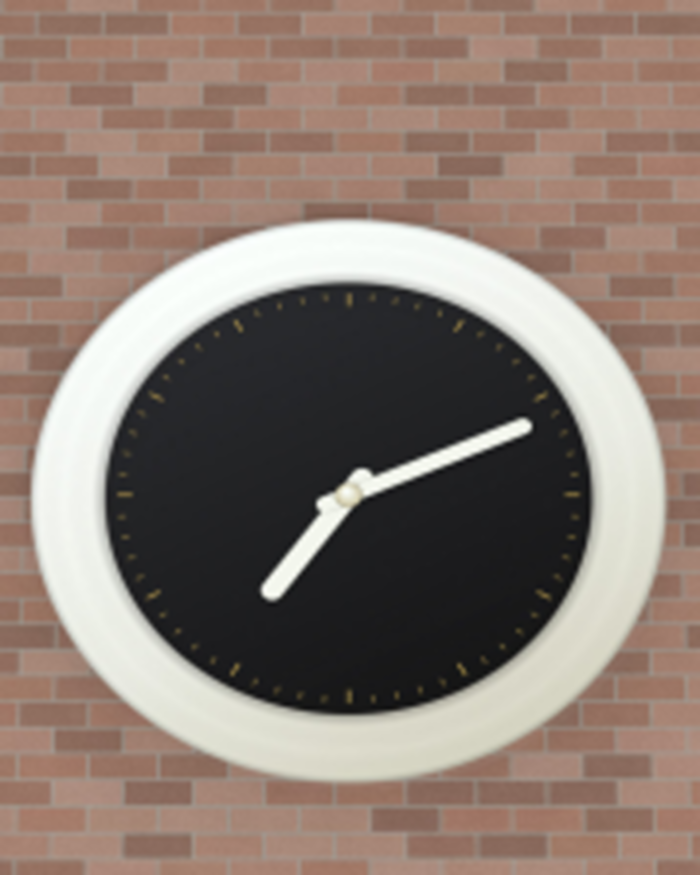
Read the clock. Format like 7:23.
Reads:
7:11
